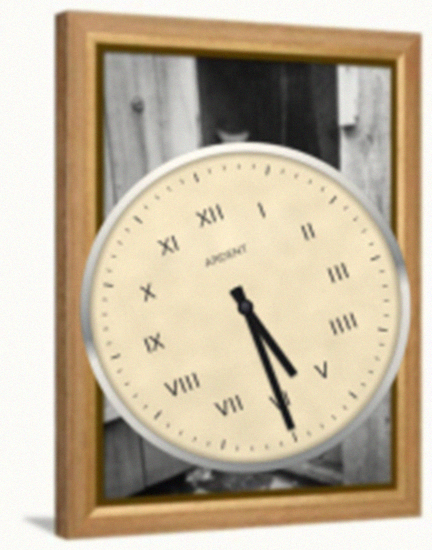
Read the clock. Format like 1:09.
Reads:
5:30
